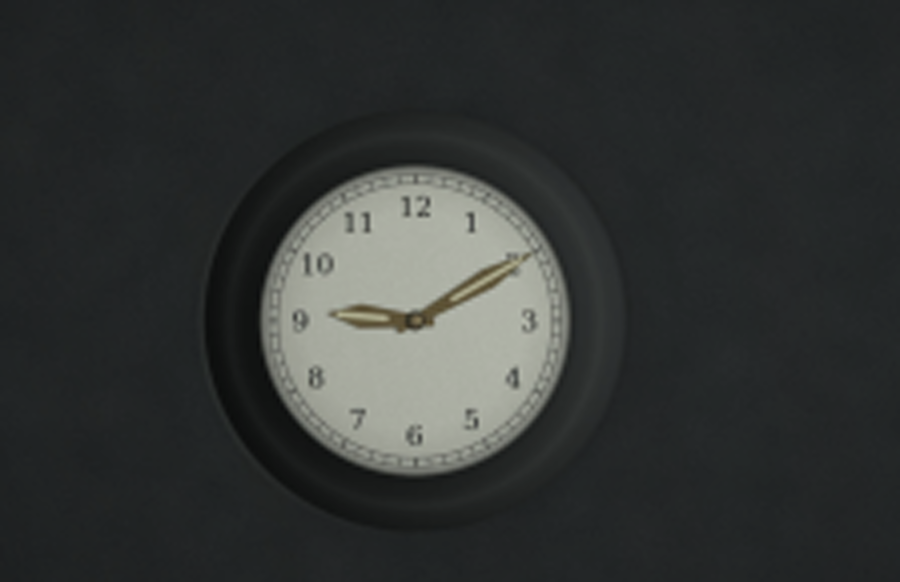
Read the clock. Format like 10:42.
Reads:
9:10
